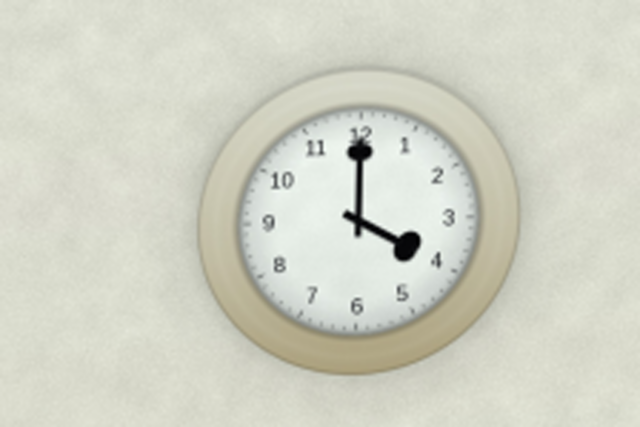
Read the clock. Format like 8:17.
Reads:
4:00
